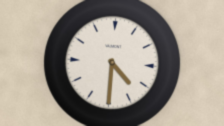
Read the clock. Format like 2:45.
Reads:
4:30
